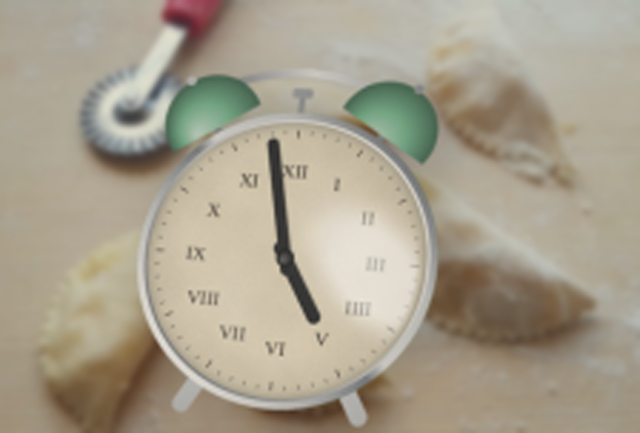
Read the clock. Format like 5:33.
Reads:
4:58
